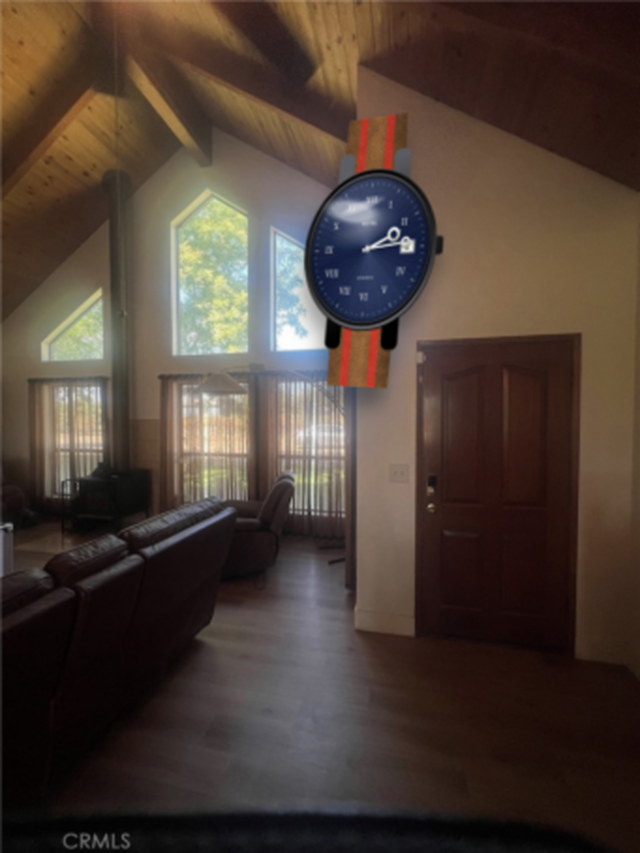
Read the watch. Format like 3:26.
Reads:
2:14
